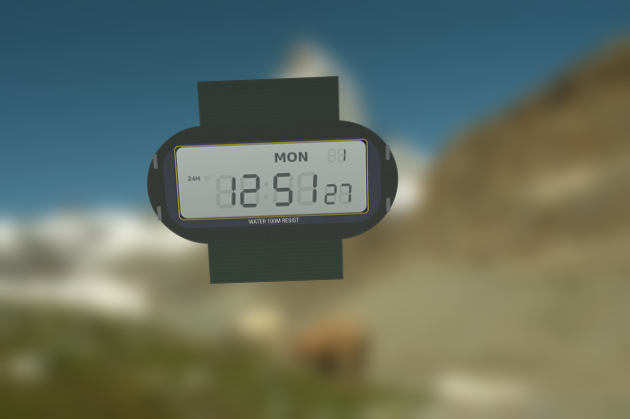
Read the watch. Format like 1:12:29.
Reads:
12:51:27
